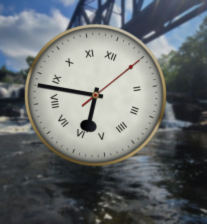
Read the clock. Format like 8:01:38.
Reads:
5:43:05
